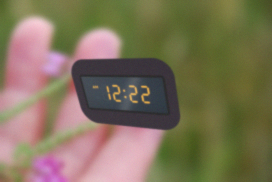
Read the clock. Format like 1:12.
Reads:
12:22
